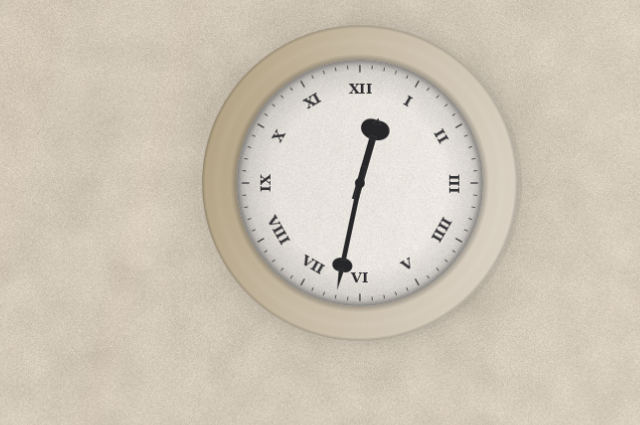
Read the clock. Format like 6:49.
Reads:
12:32
